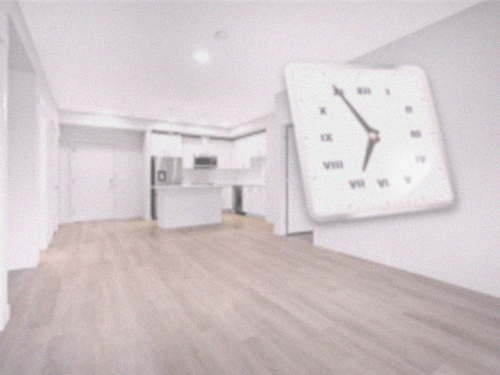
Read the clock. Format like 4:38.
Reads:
6:55
